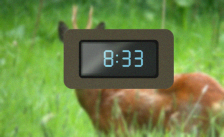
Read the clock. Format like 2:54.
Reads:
8:33
